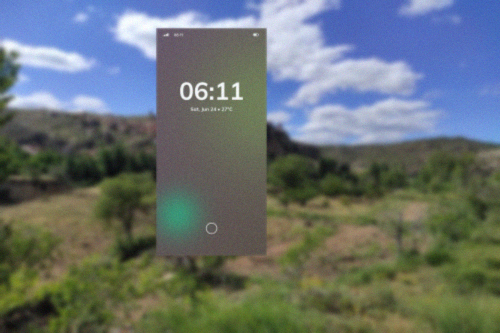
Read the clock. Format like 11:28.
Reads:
6:11
